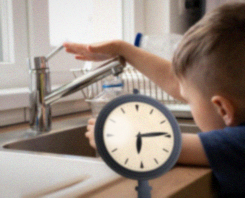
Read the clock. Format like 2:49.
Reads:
6:14
